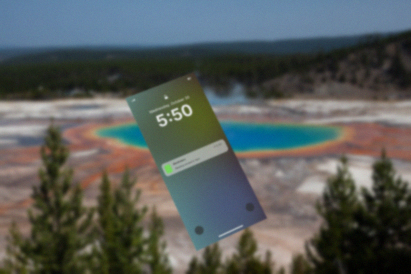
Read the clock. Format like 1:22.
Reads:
5:50
